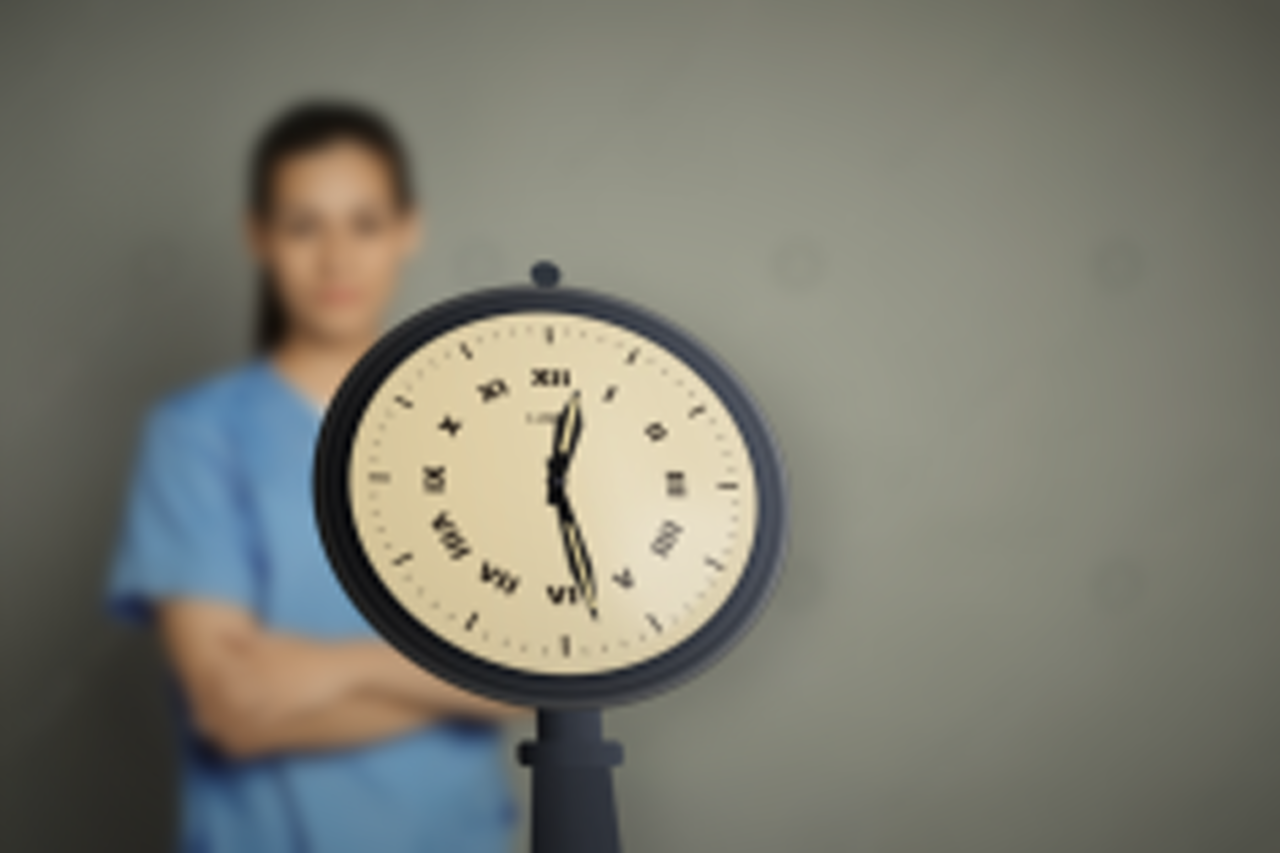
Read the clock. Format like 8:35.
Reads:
12:28
